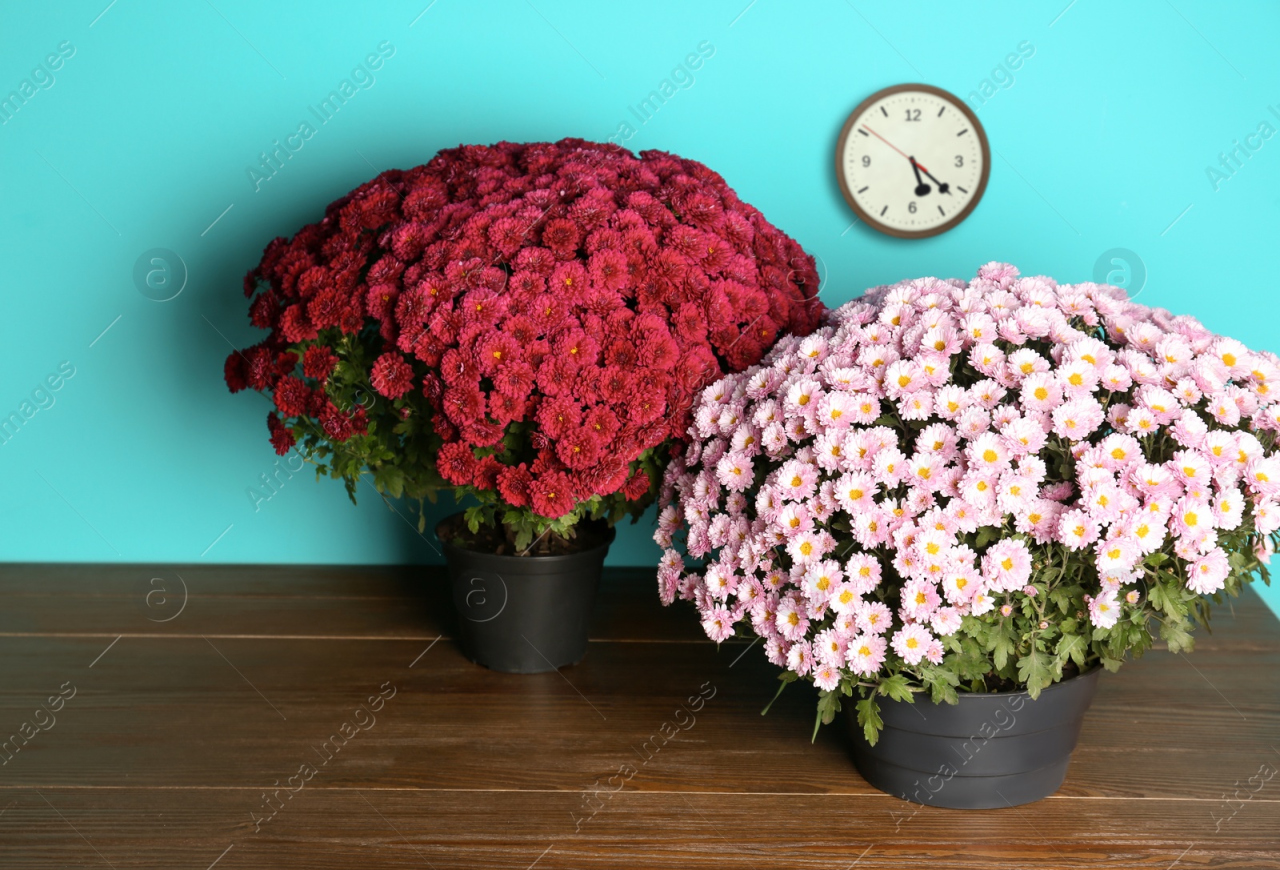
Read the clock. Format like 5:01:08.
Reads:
5:21:51
